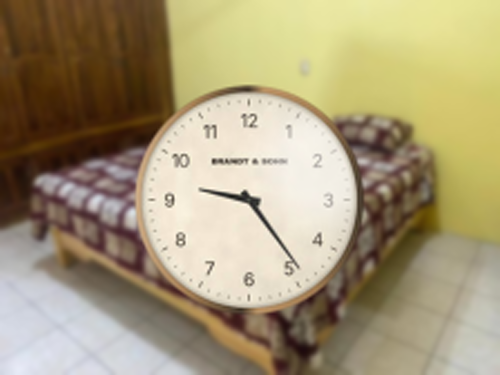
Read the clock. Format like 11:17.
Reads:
9:24
